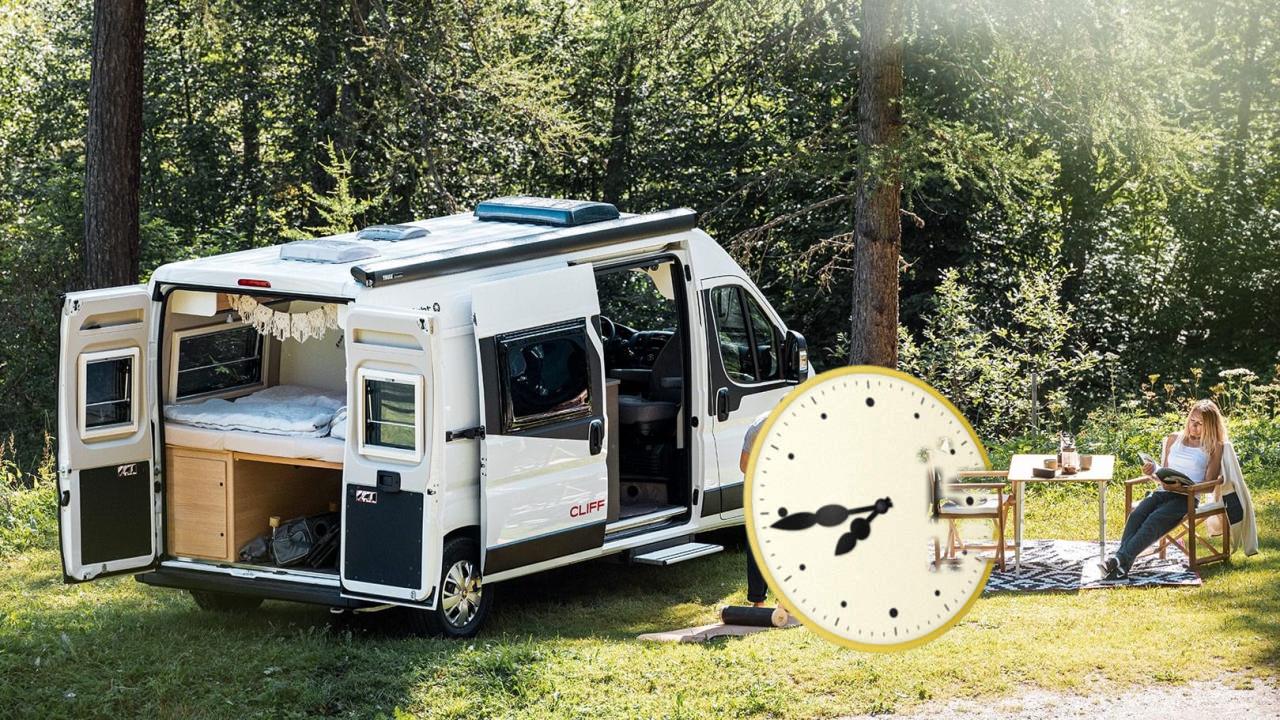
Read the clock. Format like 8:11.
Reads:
7:44
